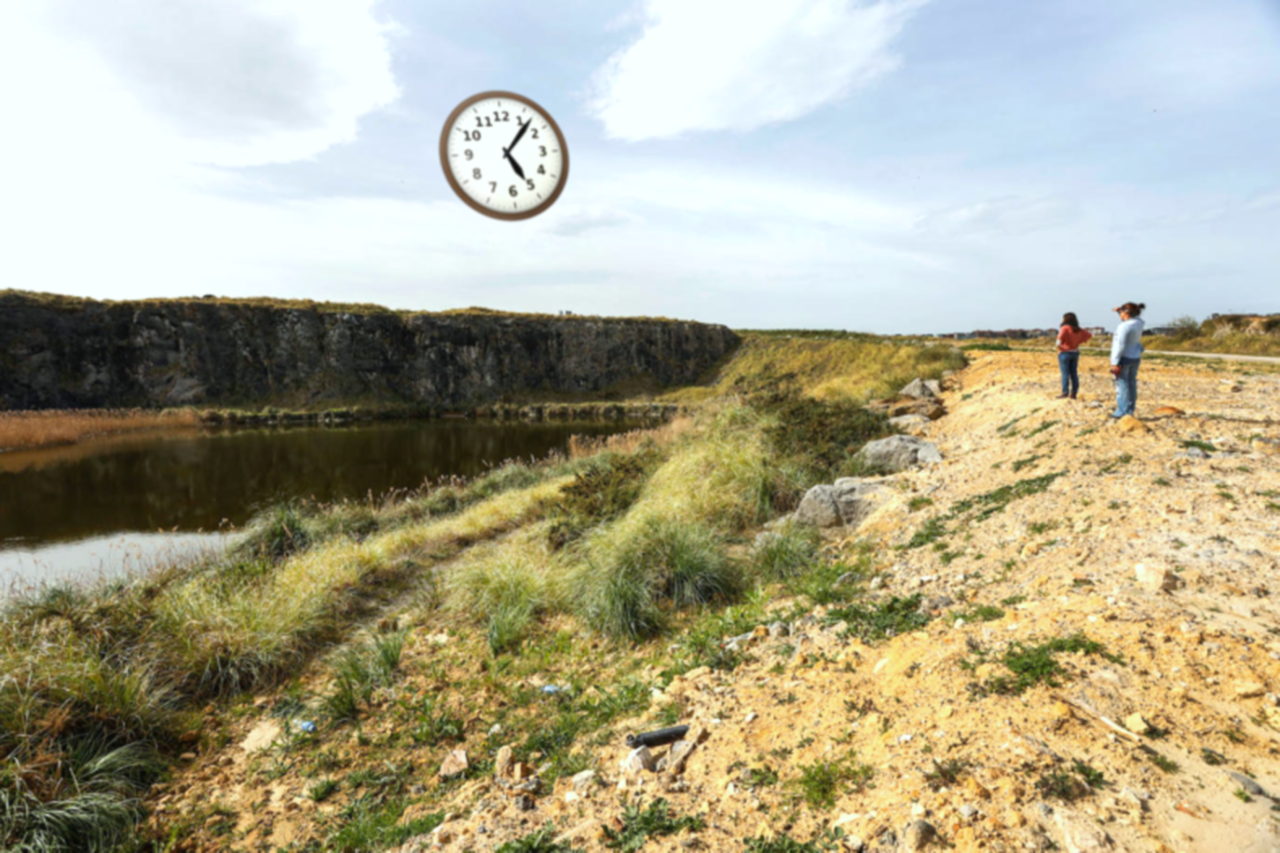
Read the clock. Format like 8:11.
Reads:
5:07
